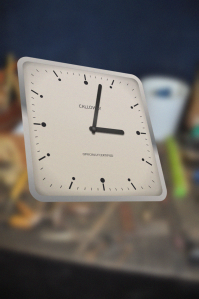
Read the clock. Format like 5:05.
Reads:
3:03
